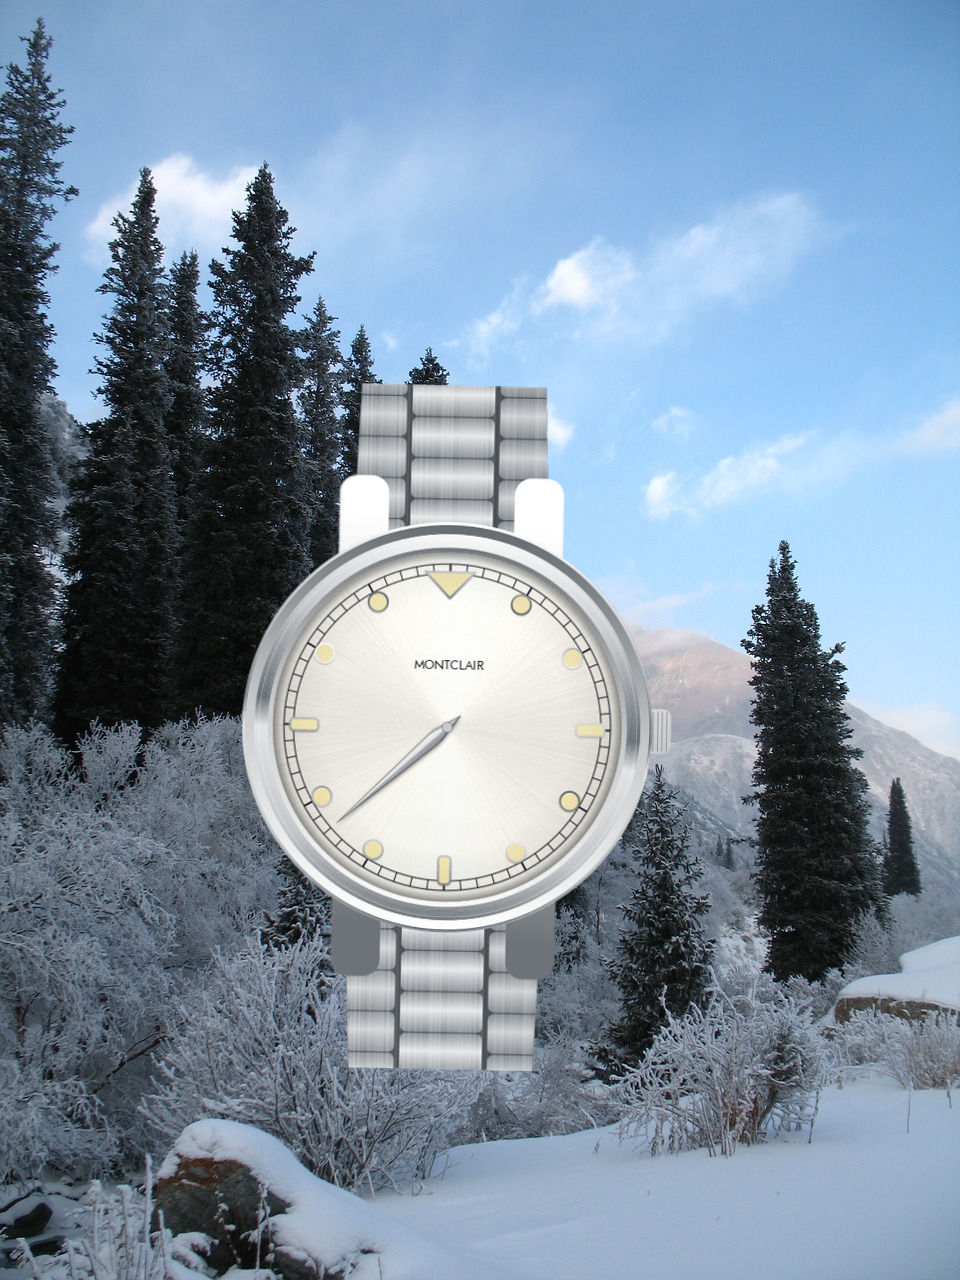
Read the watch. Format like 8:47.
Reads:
7:38
